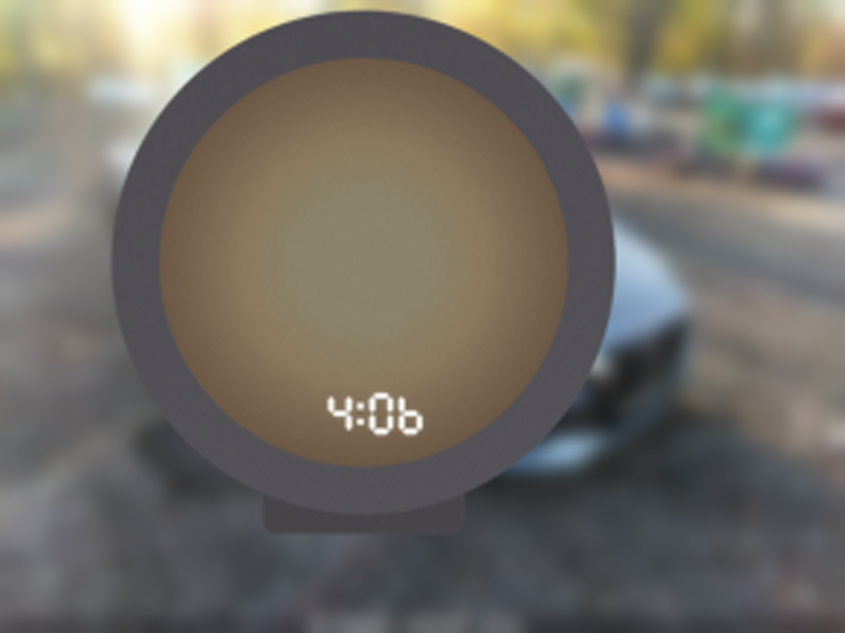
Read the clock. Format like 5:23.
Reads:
4:06
